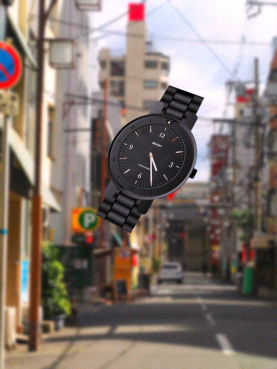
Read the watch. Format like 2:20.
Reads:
4:25
